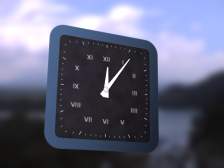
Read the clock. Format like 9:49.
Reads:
12:06
